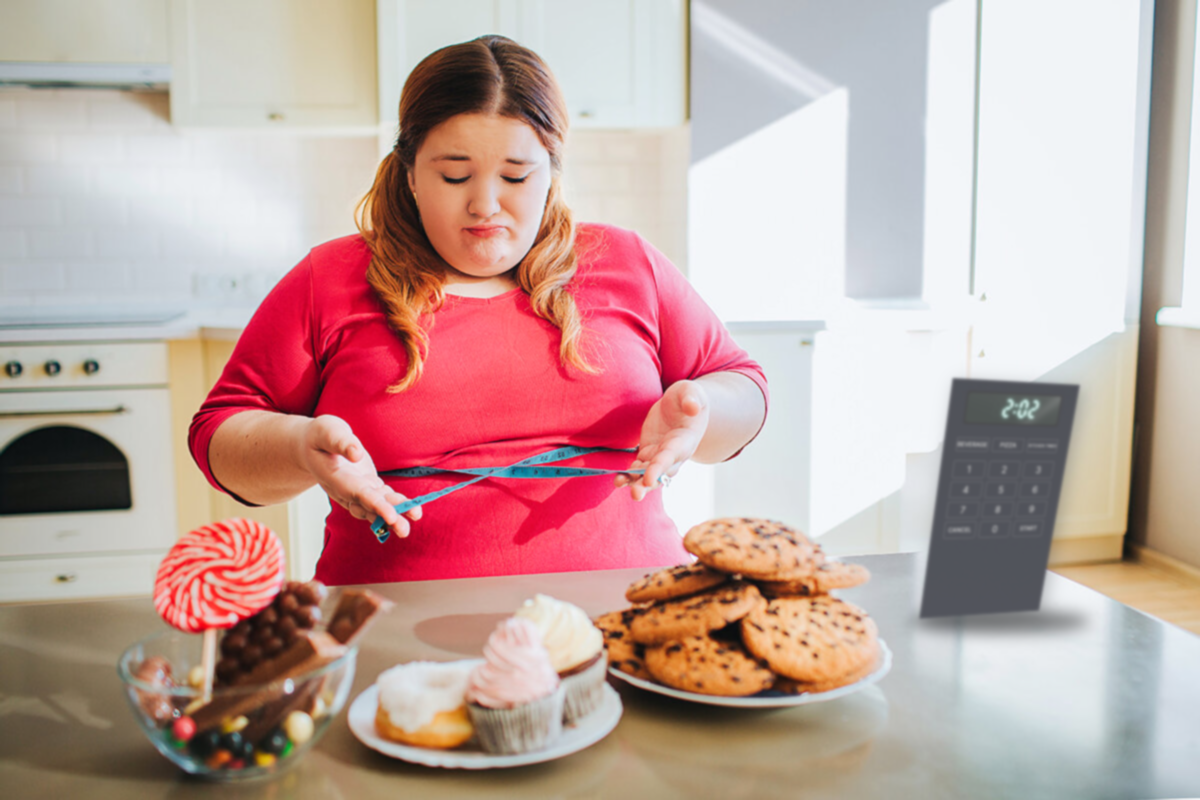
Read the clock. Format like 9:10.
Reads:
2:02
